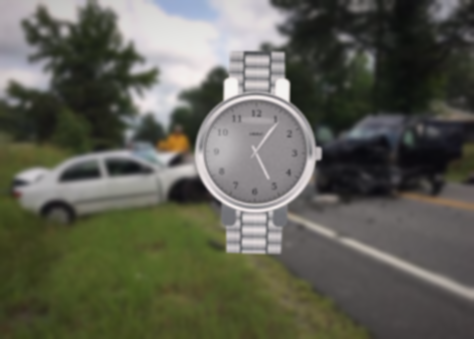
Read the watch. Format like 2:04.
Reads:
5:06
